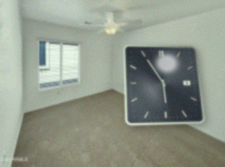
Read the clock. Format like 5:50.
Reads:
5:55
